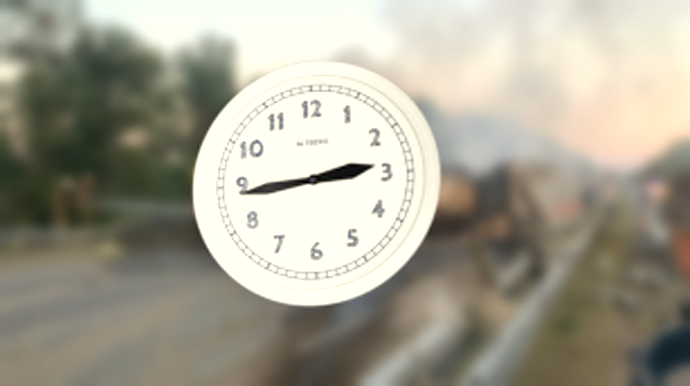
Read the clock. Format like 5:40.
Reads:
2:44
